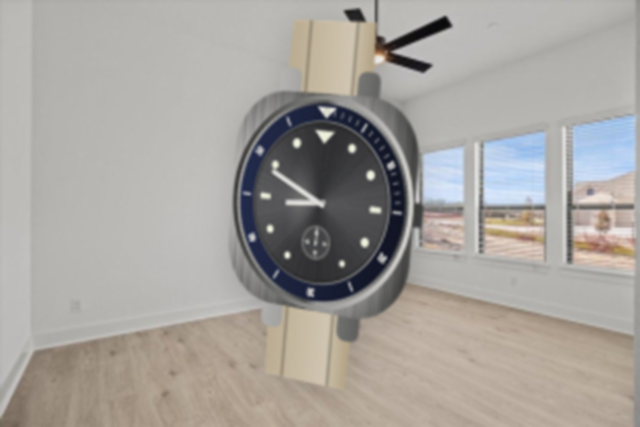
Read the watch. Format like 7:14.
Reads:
8:49
